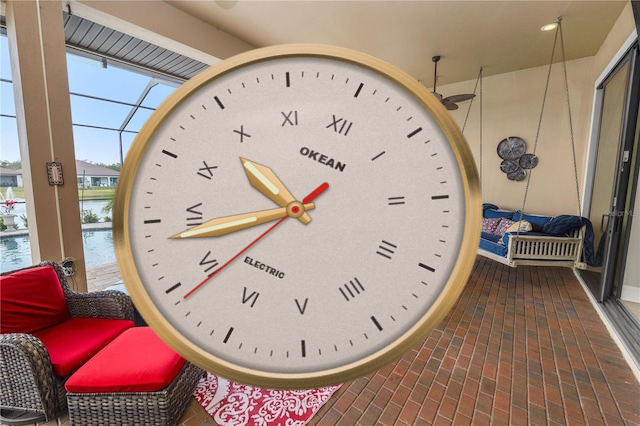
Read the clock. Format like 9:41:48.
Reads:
9:38:34
